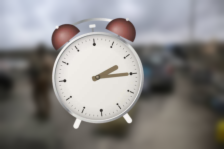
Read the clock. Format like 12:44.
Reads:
2:15
